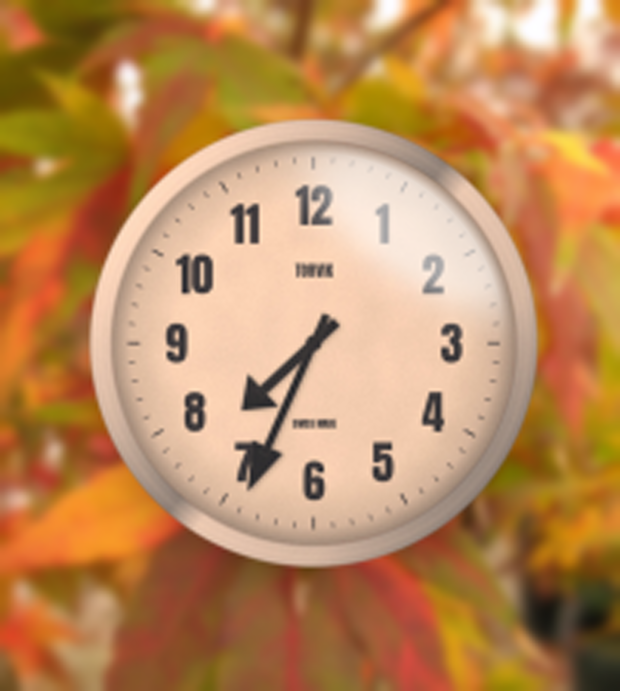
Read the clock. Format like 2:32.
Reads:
7:34
